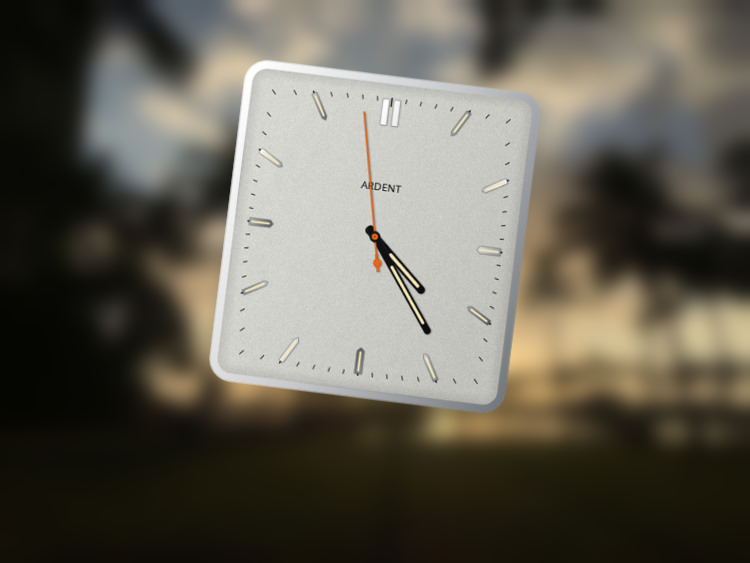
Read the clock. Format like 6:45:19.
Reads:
4:23:58
